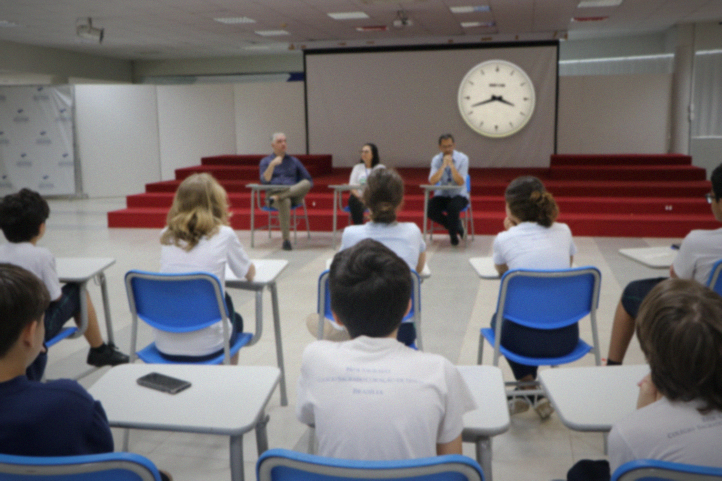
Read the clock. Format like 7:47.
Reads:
3:42
